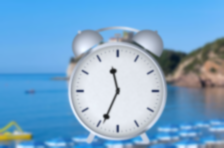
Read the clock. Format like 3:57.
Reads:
11:34
